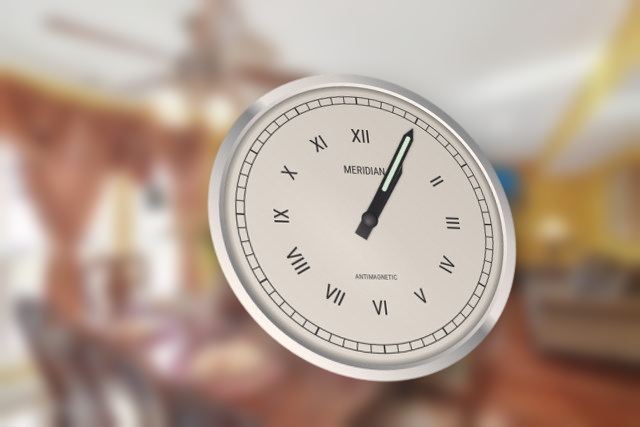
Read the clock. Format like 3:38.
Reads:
1:05
